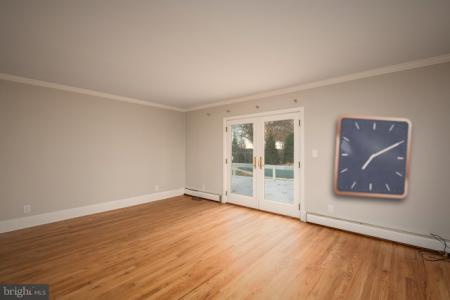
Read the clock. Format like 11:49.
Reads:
7:10
